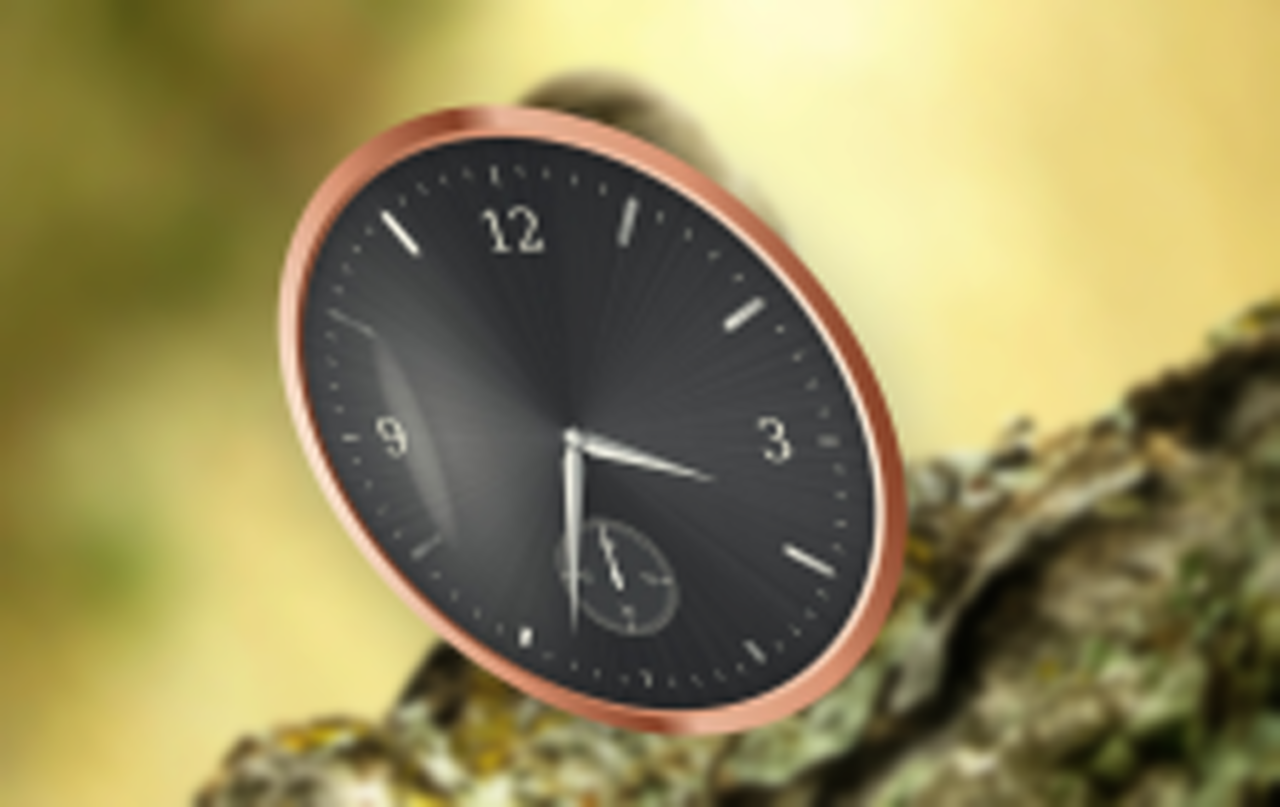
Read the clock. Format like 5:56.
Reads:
3:33
